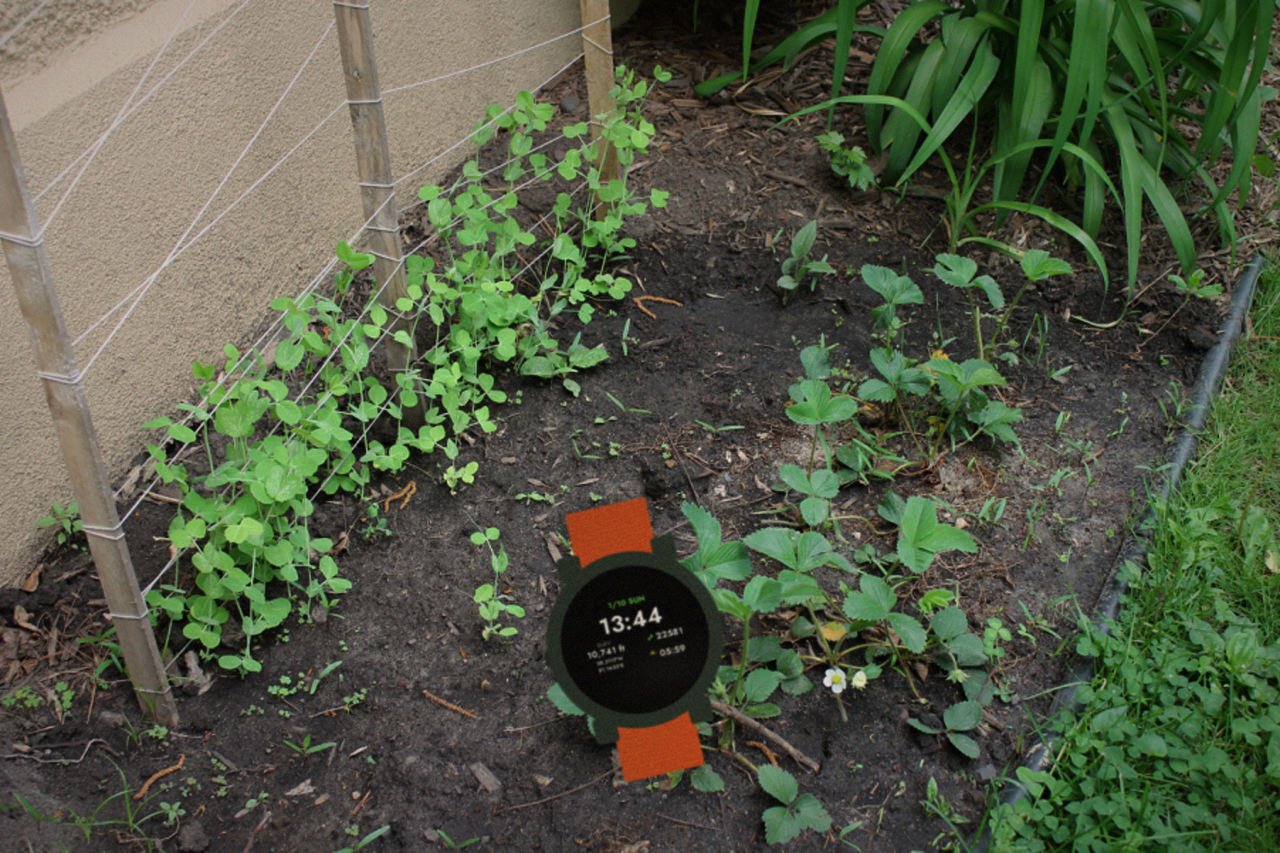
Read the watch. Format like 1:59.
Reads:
13:44
